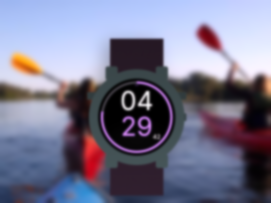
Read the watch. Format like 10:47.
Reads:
4:29
